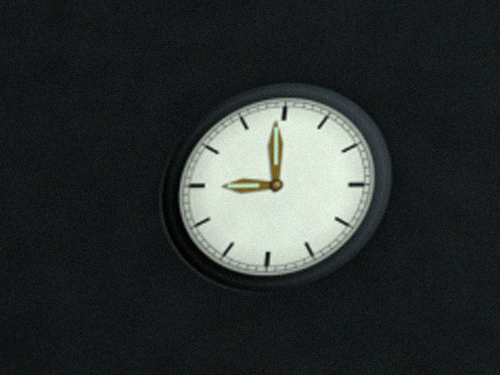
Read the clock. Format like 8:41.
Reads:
8:59
